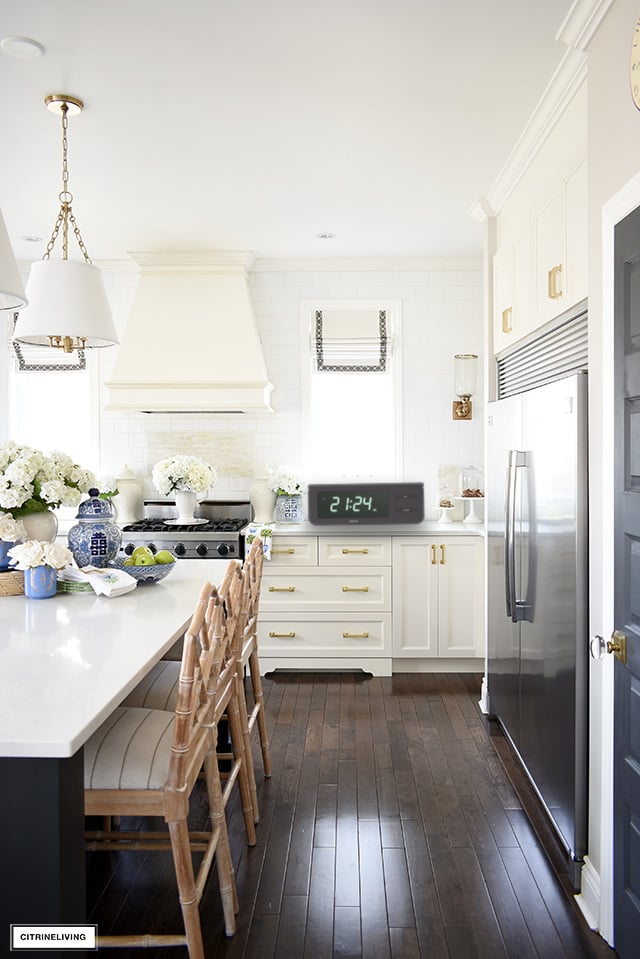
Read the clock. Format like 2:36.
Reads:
21:24
